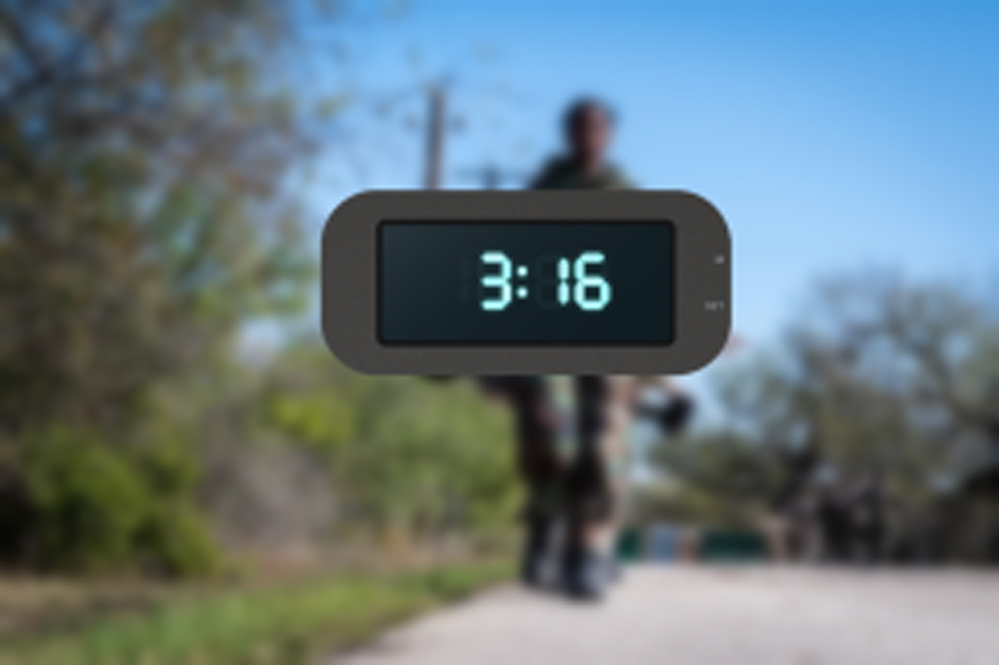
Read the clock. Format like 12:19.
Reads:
3:16
